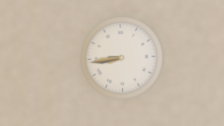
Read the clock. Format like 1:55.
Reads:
8:44
